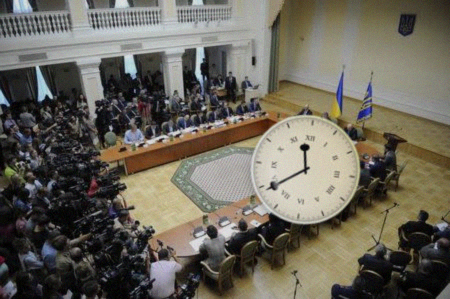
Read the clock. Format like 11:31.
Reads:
11:39
